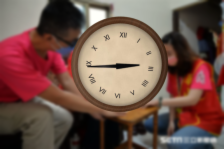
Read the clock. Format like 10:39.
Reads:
2:44
